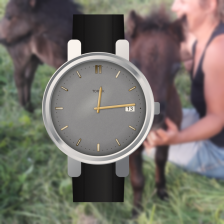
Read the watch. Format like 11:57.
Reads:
12:14
